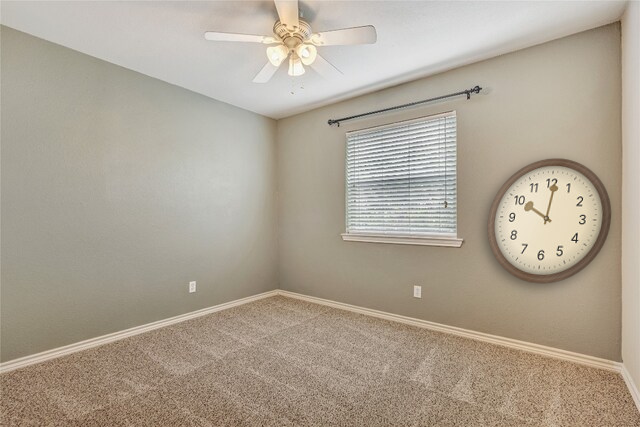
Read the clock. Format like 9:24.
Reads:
10:01
